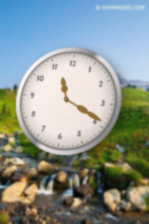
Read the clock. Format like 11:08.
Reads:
11:19
